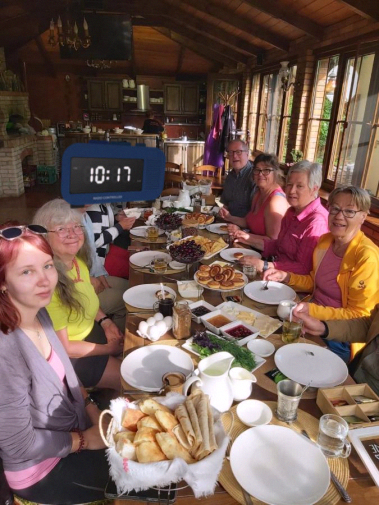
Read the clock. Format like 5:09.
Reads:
10:17
